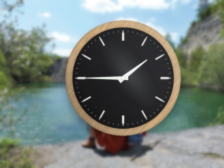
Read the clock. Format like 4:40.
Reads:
1:45
